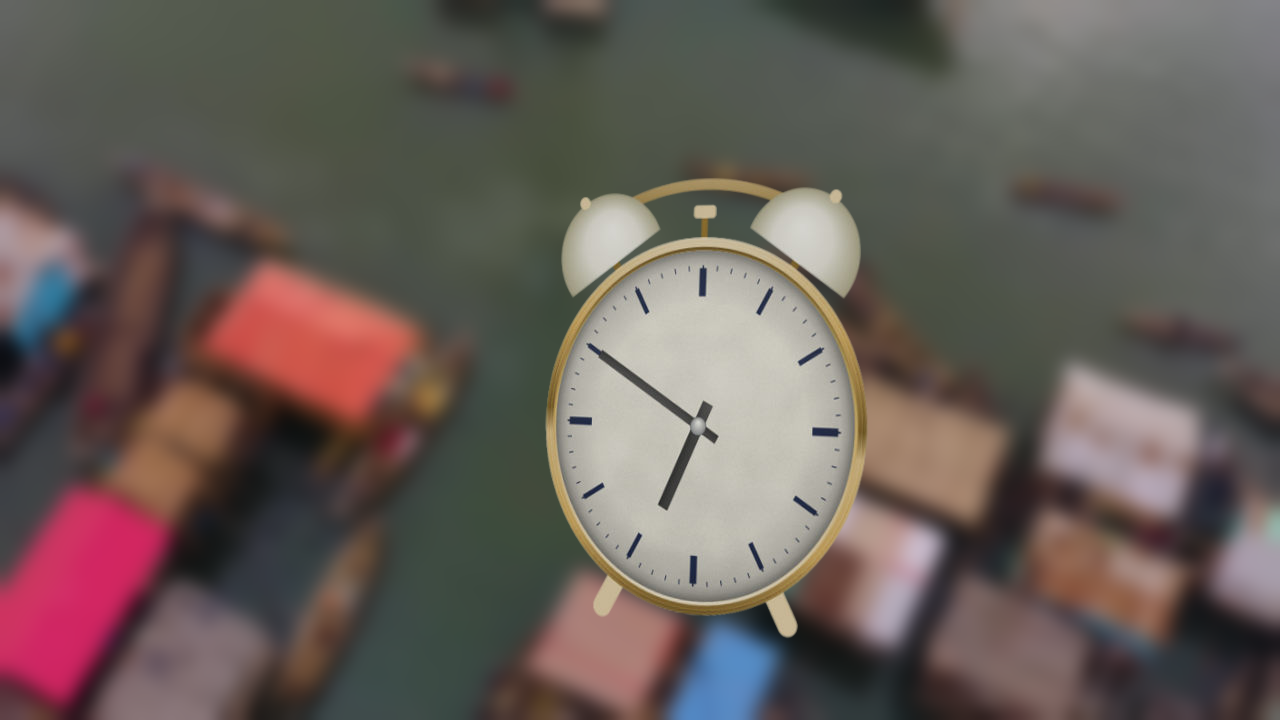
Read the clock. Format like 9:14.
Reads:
6:50
